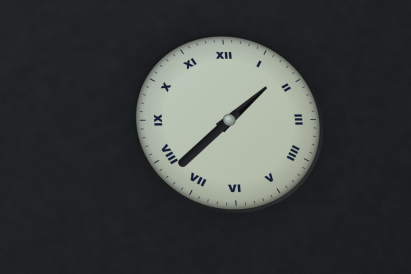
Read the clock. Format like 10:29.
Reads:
1:38
